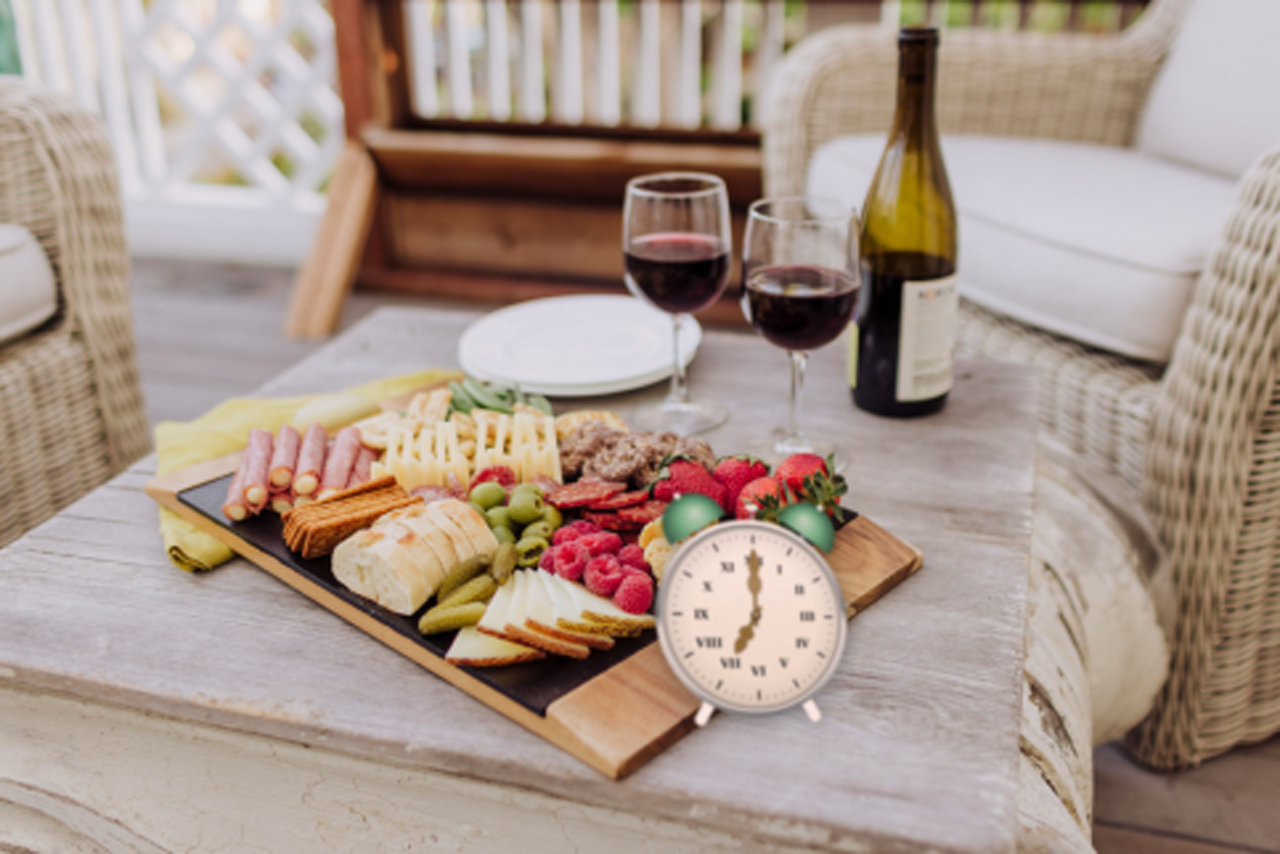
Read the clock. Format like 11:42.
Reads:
7:00
